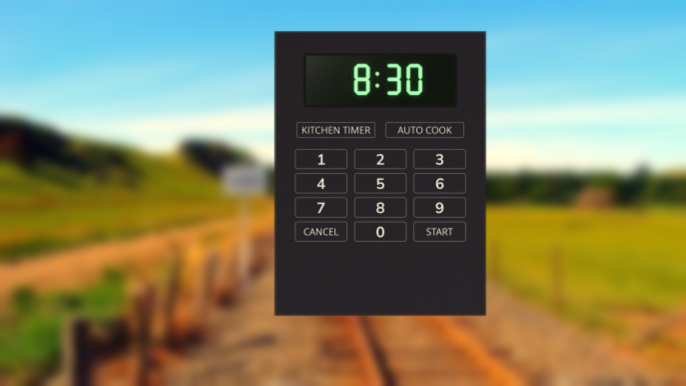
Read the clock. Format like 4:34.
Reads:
8:30
